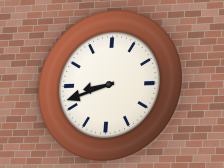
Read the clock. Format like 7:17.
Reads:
8:42
